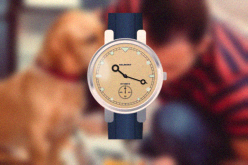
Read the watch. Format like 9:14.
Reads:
10:18
